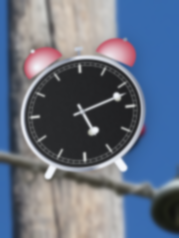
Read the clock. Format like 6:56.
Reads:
5:12
